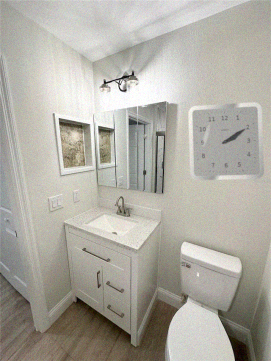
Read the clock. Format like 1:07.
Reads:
2:10
